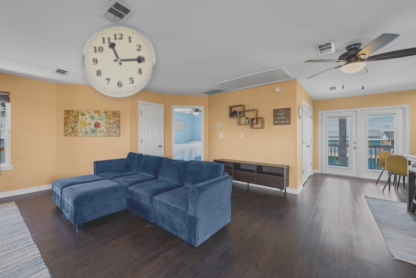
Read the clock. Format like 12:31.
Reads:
11:15
